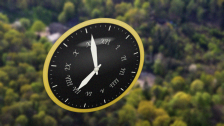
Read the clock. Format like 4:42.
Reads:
6:56
